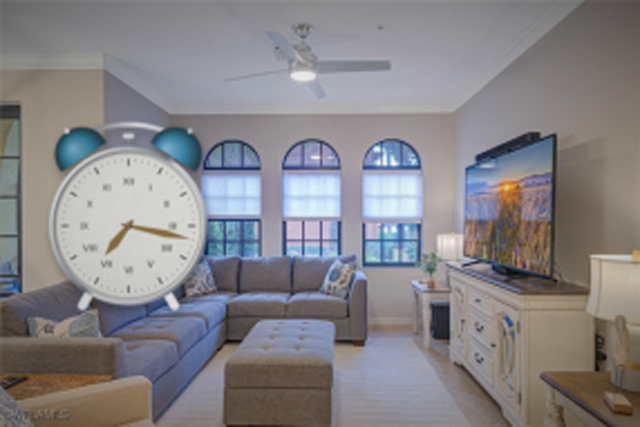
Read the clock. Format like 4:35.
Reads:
7:17
